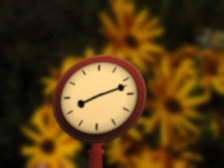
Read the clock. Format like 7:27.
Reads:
8:12
